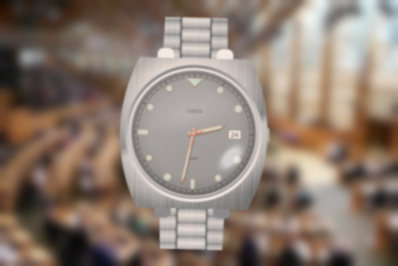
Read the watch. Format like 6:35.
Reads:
2:32
